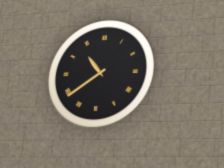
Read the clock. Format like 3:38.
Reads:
10:39
